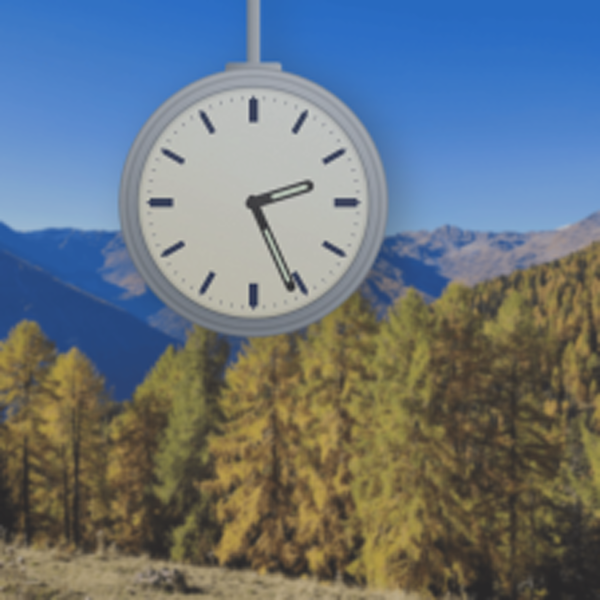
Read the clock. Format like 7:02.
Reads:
2:26
